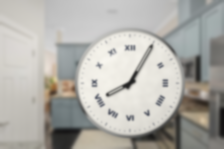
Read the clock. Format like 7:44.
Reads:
8:05
